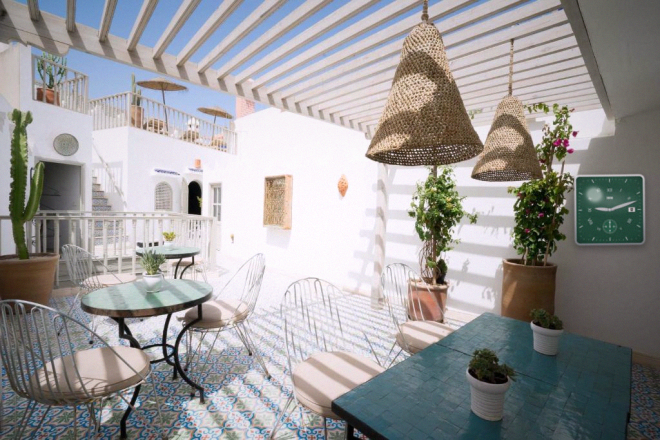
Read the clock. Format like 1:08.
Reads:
9:12
